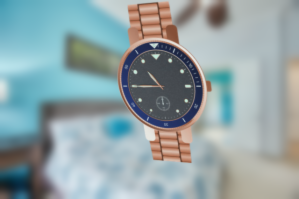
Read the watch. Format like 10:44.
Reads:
10:45
